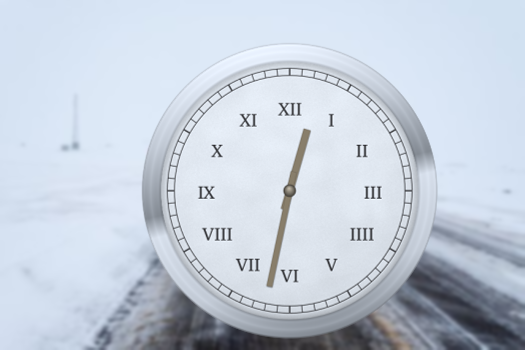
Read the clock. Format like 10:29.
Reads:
12:32
